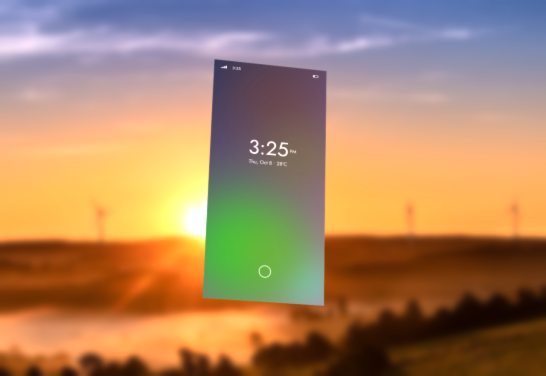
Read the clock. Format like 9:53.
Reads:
3:25
